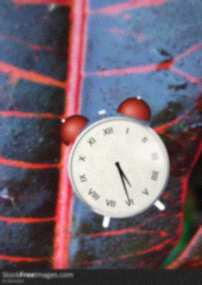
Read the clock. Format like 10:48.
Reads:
5:30
